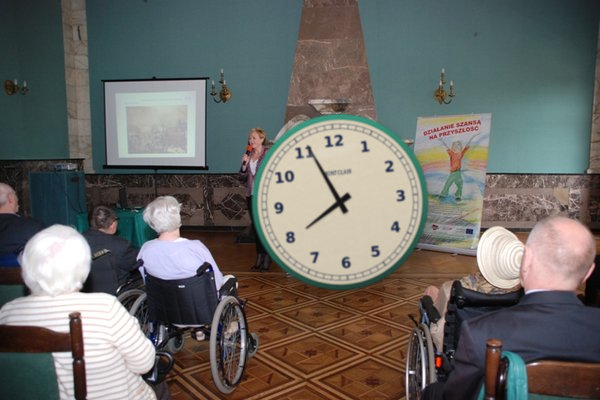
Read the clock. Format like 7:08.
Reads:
7:56
